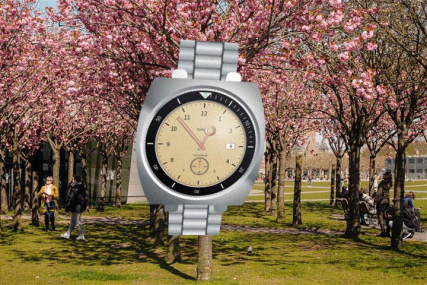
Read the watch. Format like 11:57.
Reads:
12:53
